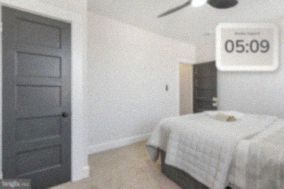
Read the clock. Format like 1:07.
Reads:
5:09
